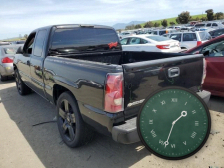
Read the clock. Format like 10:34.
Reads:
1:33
